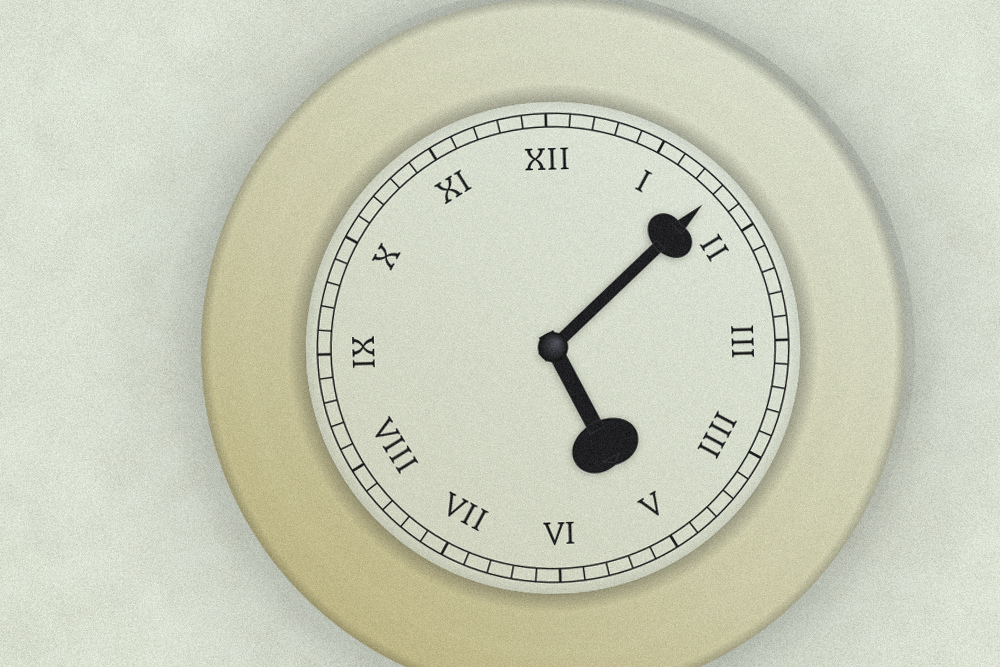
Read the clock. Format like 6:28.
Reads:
5:08
